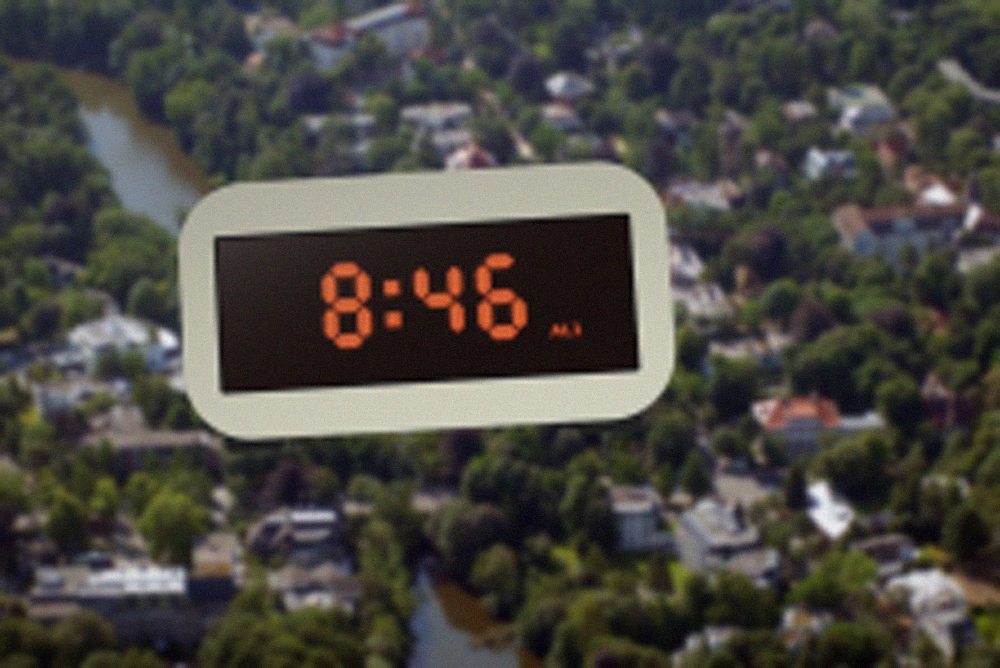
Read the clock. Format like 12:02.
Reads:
8:46
